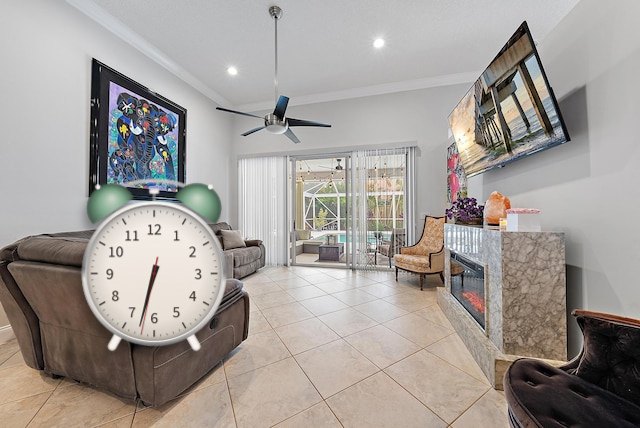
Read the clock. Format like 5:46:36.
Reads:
6:32:32
